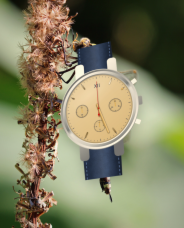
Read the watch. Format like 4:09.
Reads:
5:27
